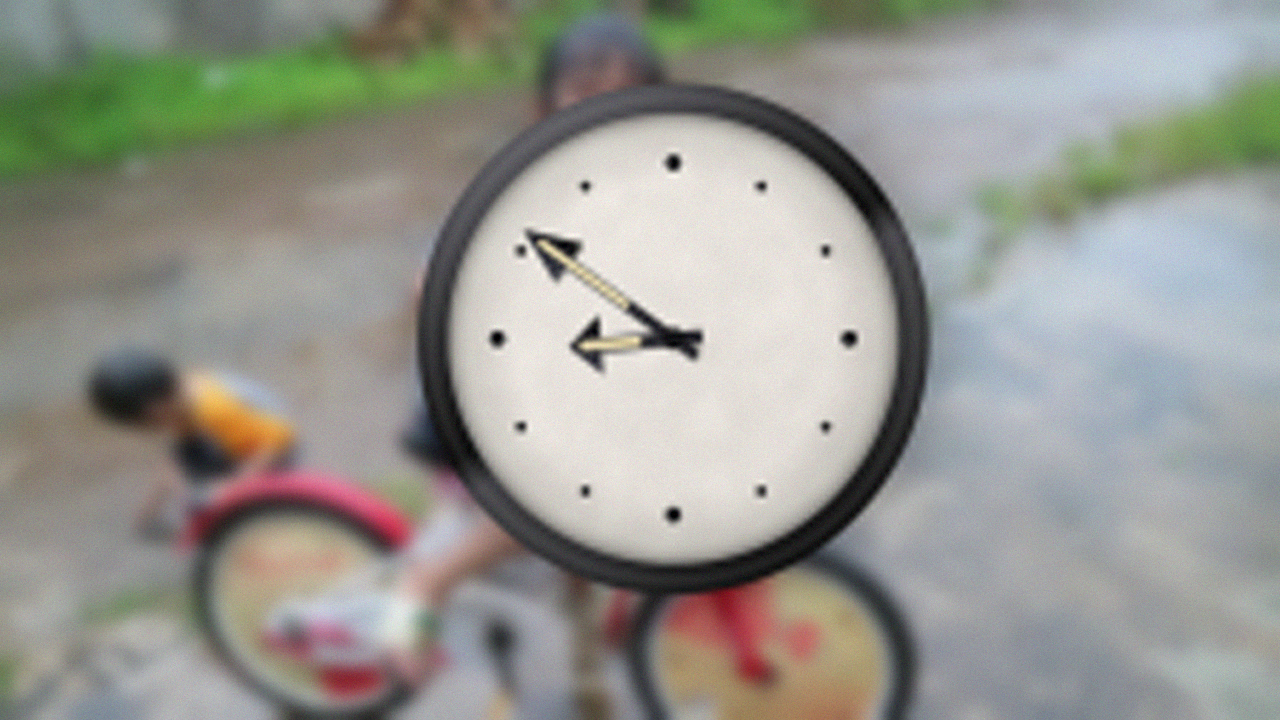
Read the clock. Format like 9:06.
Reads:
8:51
